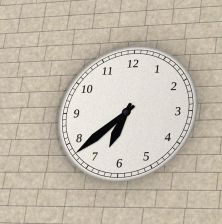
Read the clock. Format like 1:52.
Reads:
6:38
